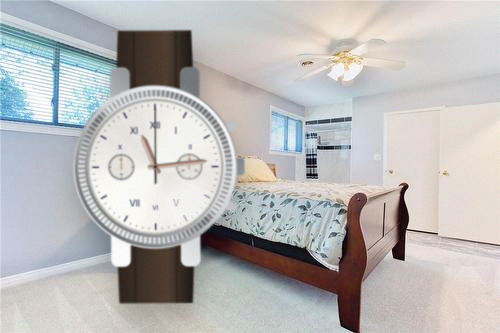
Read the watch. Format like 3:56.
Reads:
11:14
